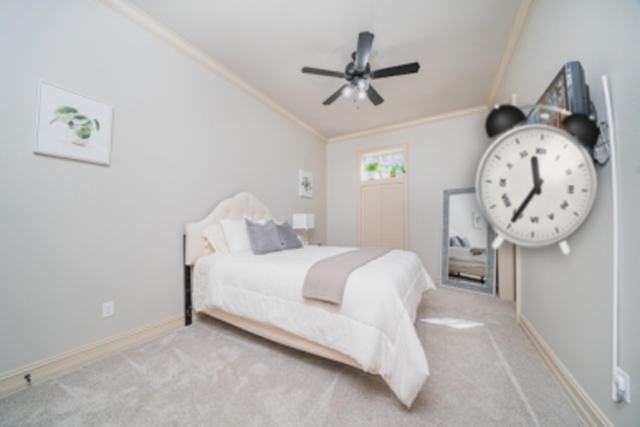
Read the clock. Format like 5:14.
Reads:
11:35
